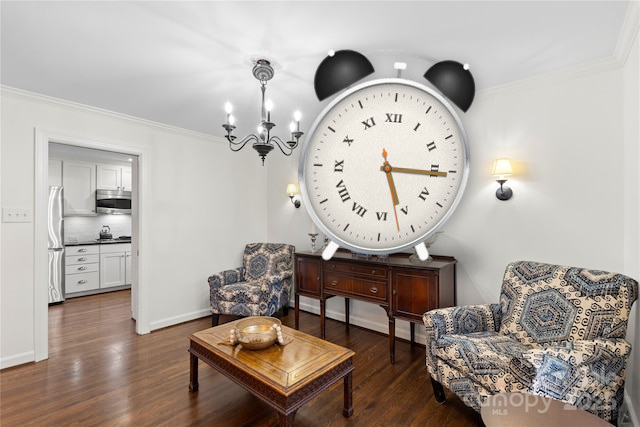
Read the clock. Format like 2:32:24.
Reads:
5:15:27
